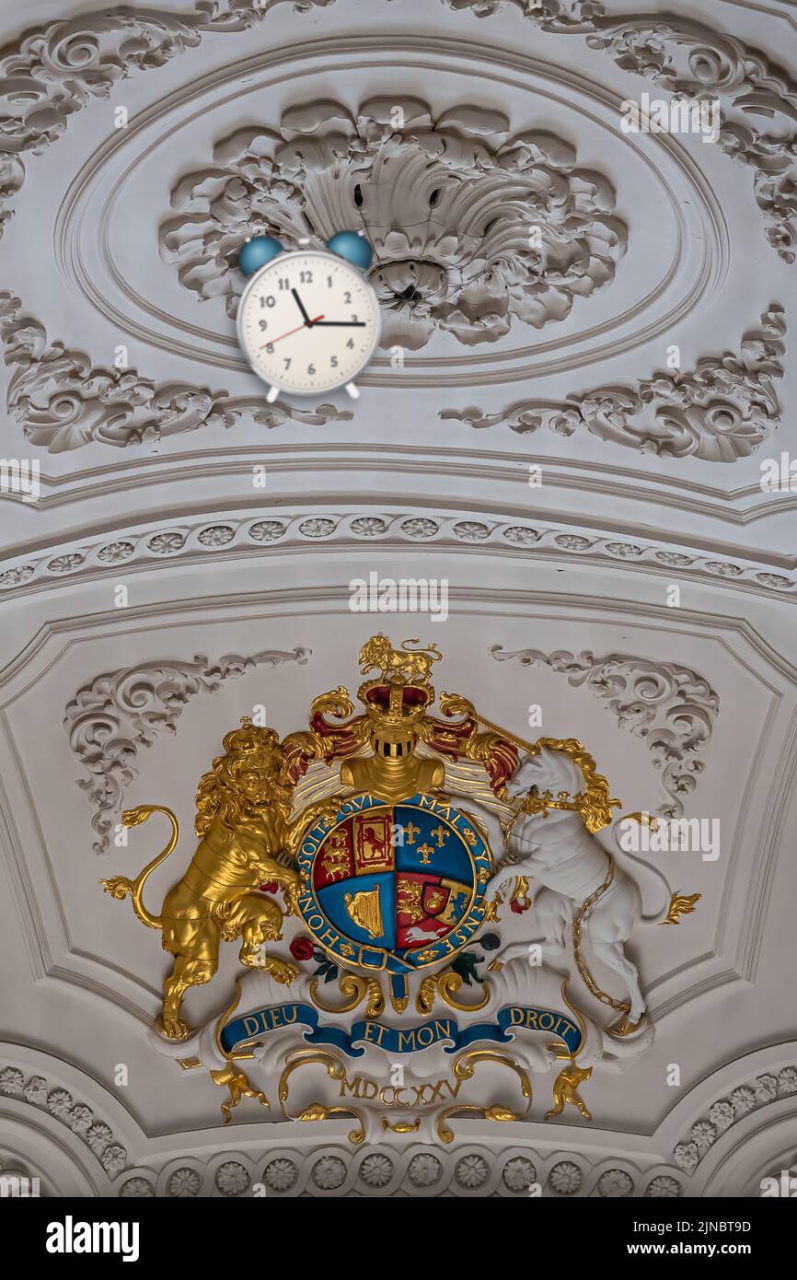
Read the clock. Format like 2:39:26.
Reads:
11:15:41
